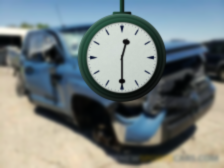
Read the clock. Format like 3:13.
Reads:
12:30
